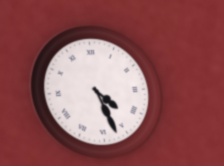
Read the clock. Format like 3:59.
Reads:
4:27
